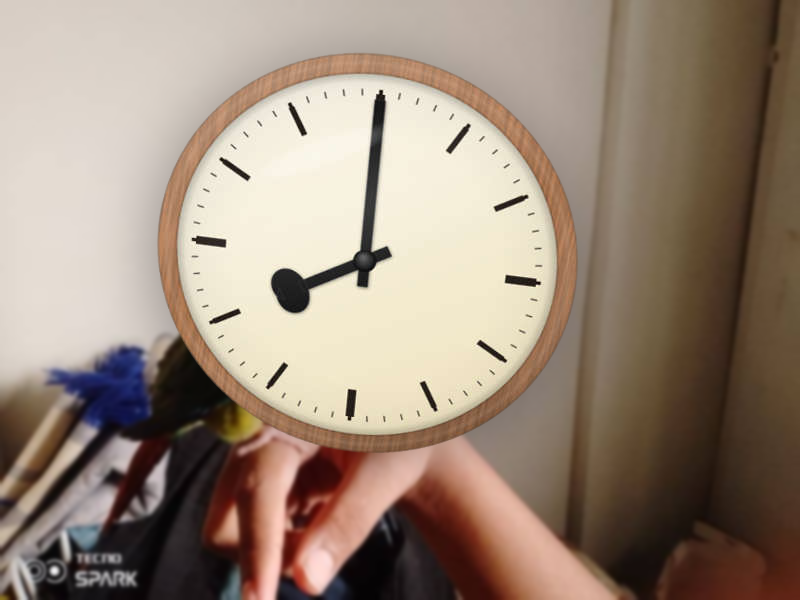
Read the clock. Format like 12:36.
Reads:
8:00
